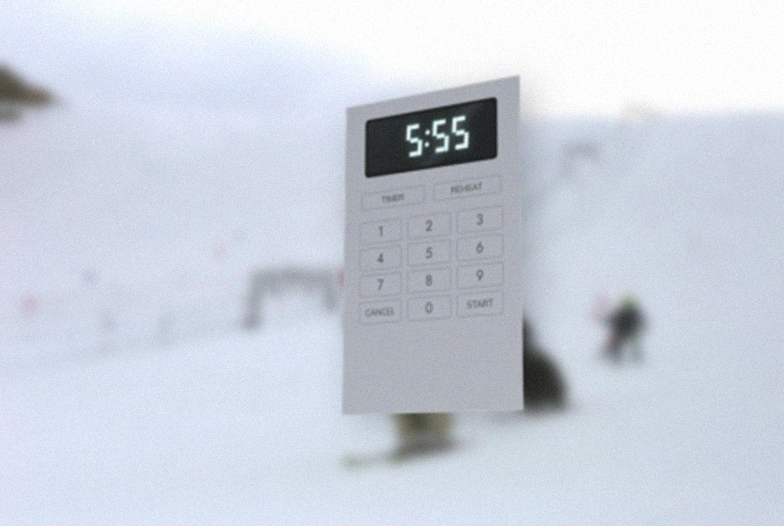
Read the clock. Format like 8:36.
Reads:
5:55
